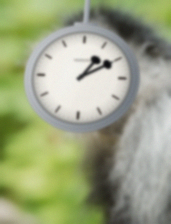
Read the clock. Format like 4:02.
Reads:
1:10
